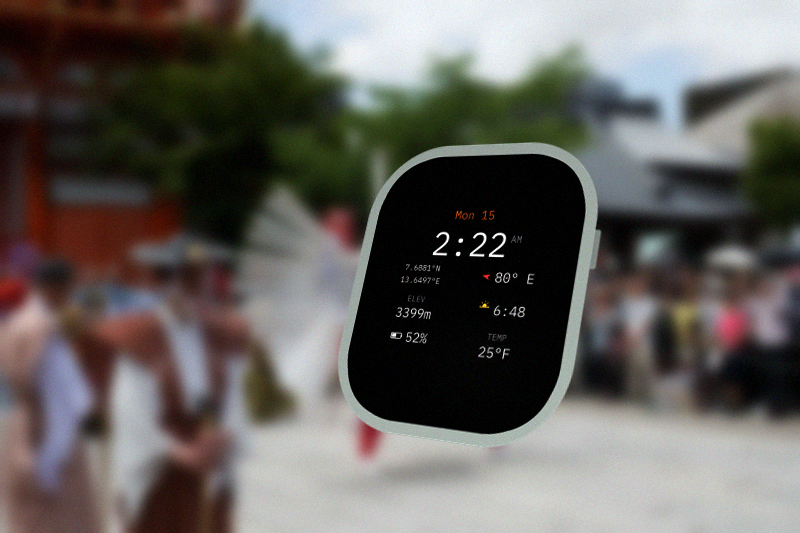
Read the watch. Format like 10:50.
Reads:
2:22
